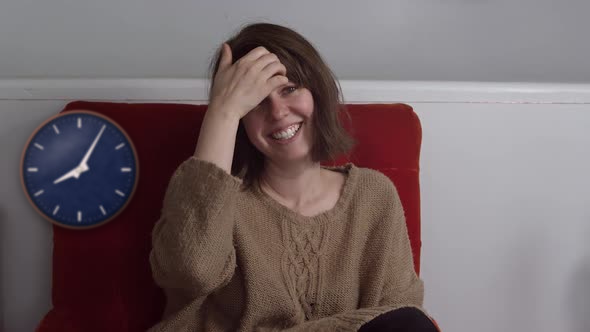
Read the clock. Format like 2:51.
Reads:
8:05
